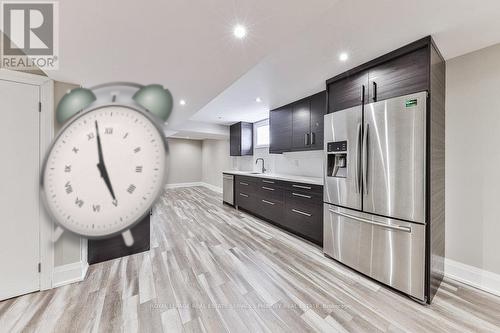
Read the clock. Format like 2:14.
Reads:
4:57
